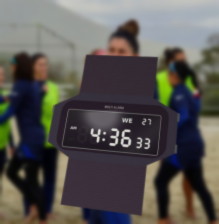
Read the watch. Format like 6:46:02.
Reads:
4:36:33
